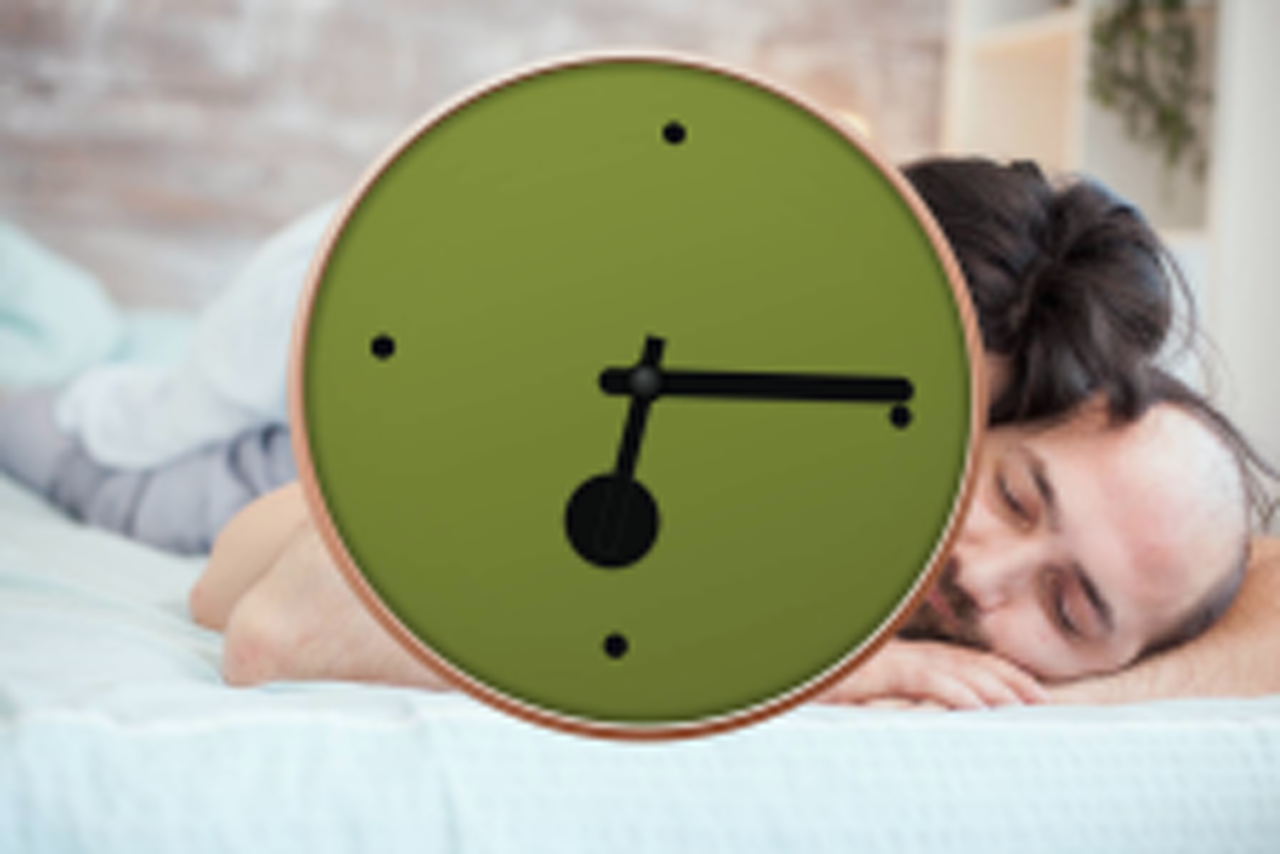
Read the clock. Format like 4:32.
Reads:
6:14
